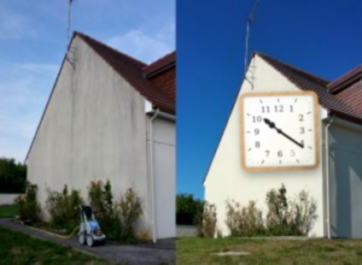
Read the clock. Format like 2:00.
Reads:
10:21
